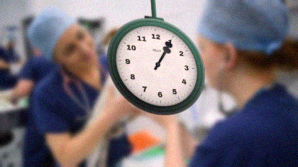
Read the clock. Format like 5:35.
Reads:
1:05
